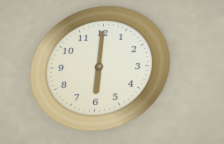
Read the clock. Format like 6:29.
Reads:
6:00
